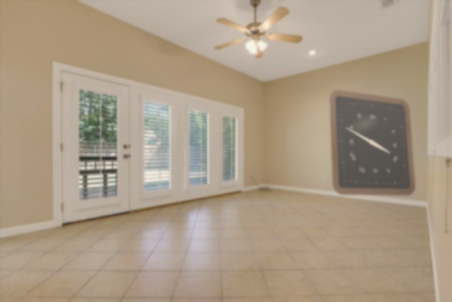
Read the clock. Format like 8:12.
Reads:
3:49
